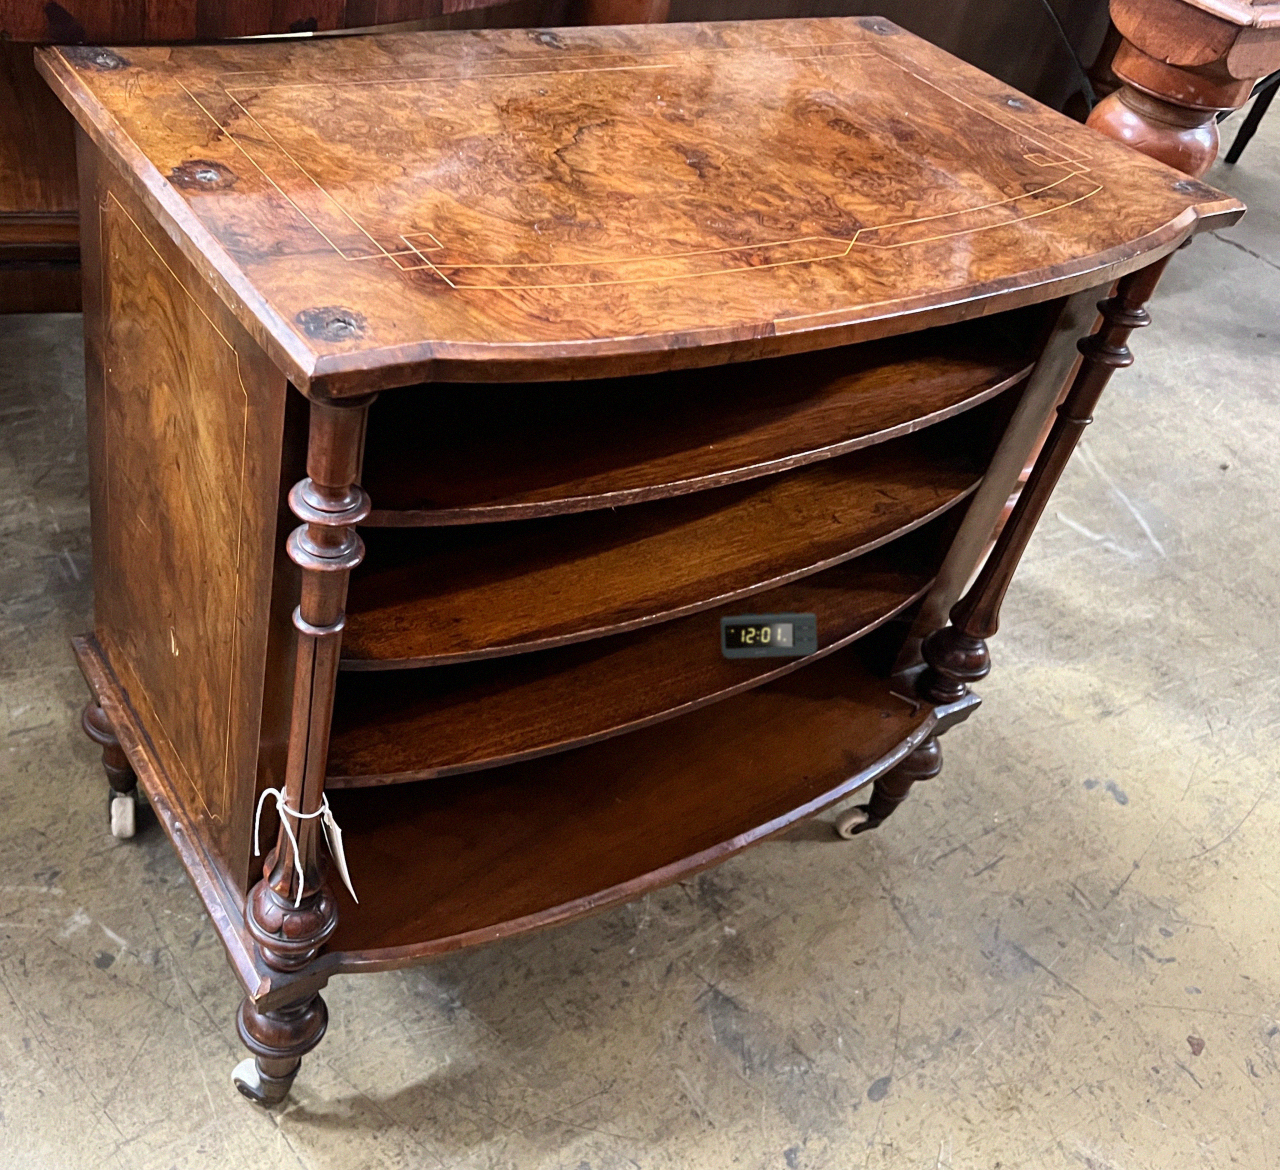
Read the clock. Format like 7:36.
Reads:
12:01
